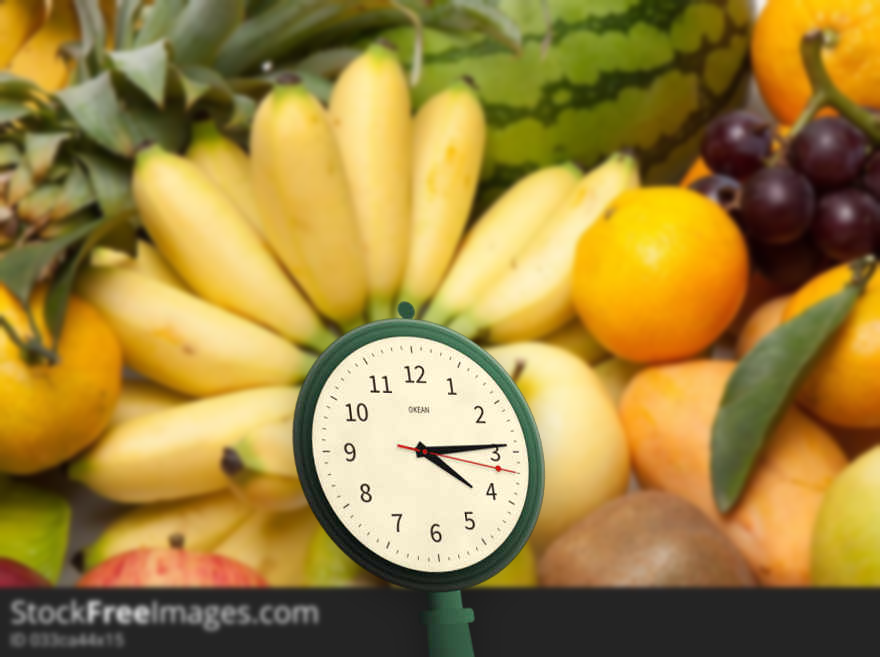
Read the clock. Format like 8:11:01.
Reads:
4:14:17
